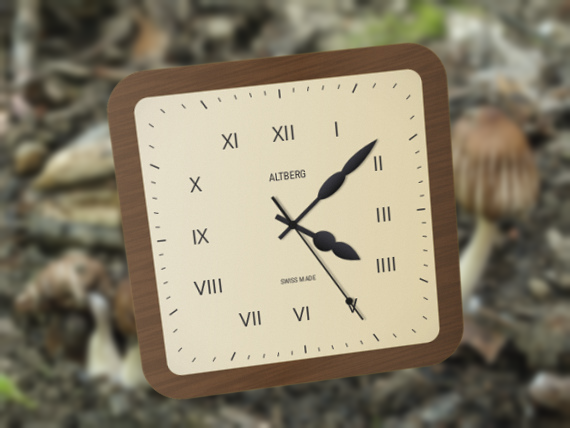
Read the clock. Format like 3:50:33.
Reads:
4:08:25
